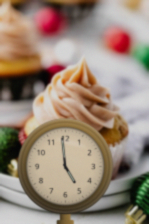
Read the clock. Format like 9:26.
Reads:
4:59
